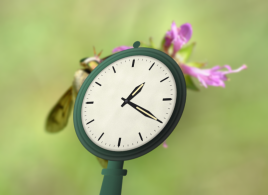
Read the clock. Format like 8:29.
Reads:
1:20
